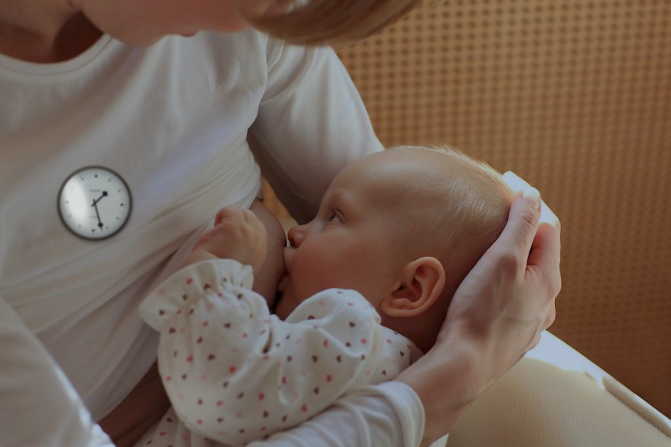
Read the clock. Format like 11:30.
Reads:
1:27
